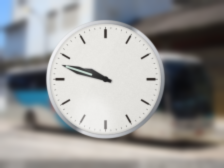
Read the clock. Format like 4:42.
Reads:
9:48
